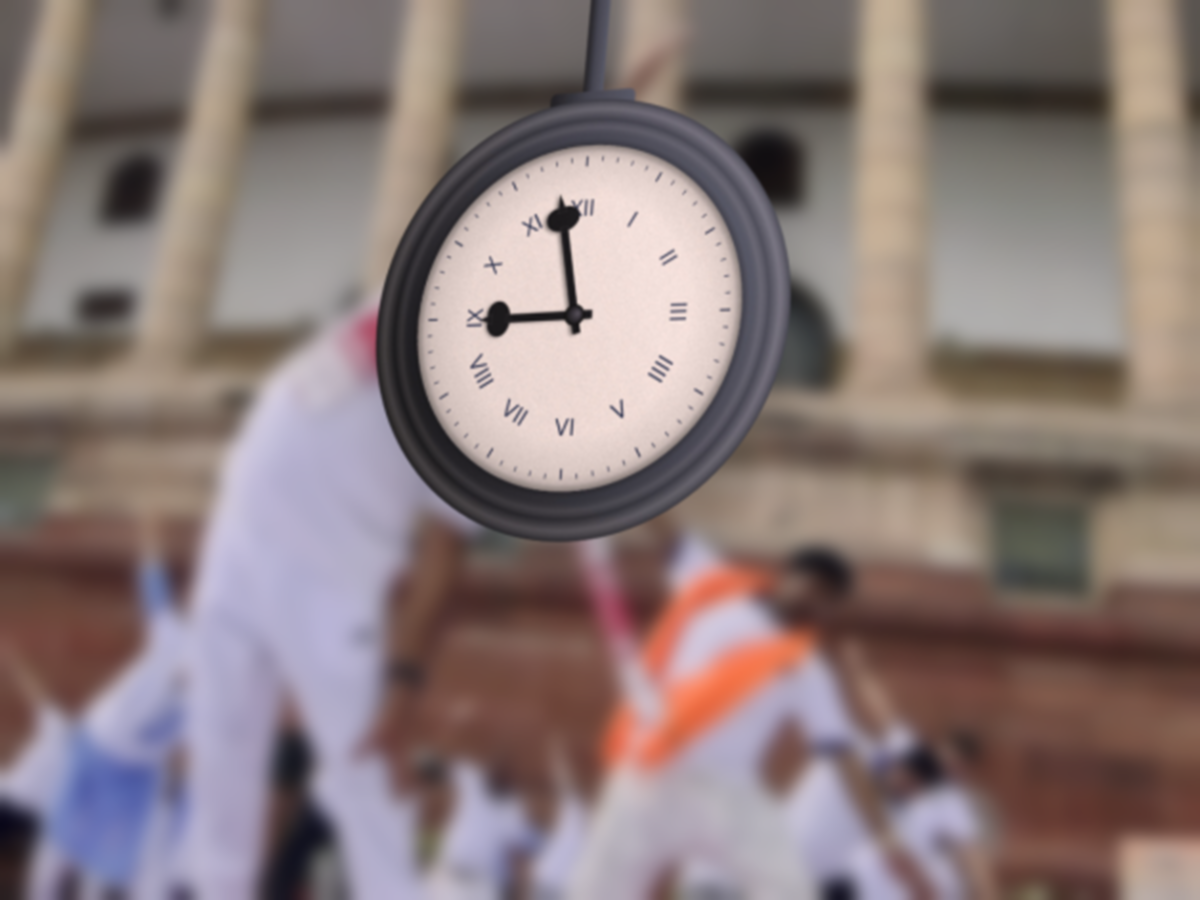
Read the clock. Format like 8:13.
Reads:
8:58
